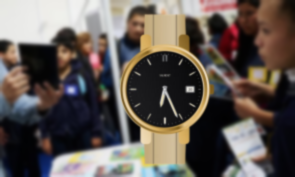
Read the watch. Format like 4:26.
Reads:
6:26
